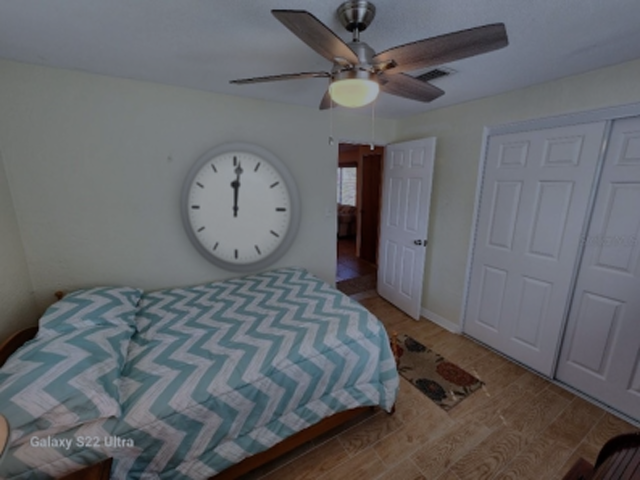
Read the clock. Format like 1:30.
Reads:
12:01
